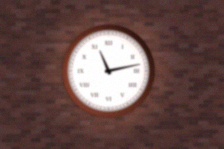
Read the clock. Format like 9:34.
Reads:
11:13
